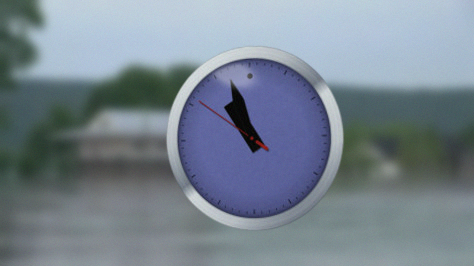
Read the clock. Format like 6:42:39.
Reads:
10:56:51
